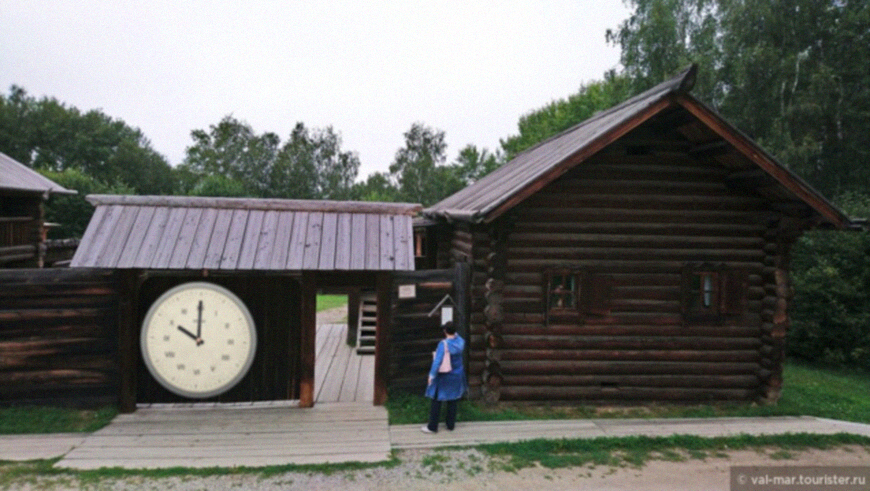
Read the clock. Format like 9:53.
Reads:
10:00
